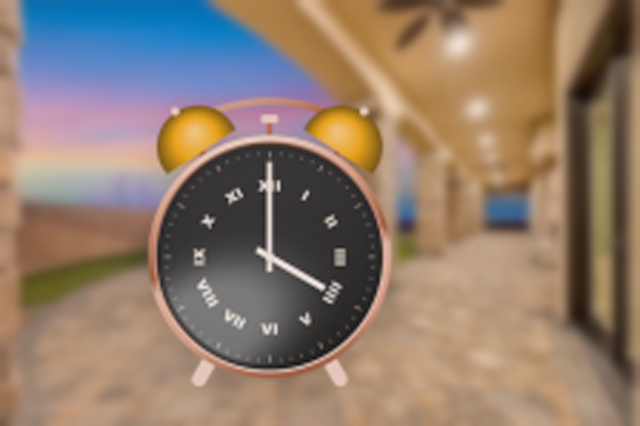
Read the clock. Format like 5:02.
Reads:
4:00
